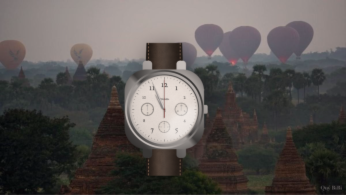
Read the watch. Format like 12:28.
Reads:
10:56
